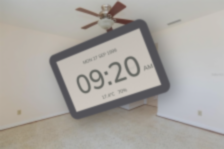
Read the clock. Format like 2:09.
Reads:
9:20
